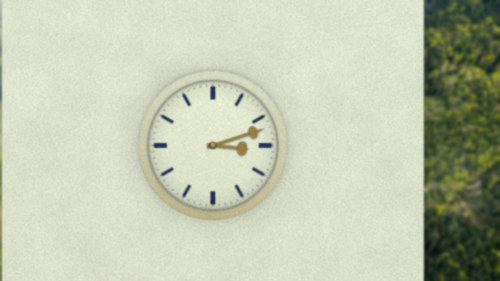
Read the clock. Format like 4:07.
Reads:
3:12
